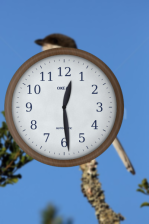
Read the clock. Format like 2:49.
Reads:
12:29
